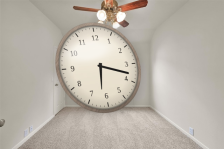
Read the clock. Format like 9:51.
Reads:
6:18
